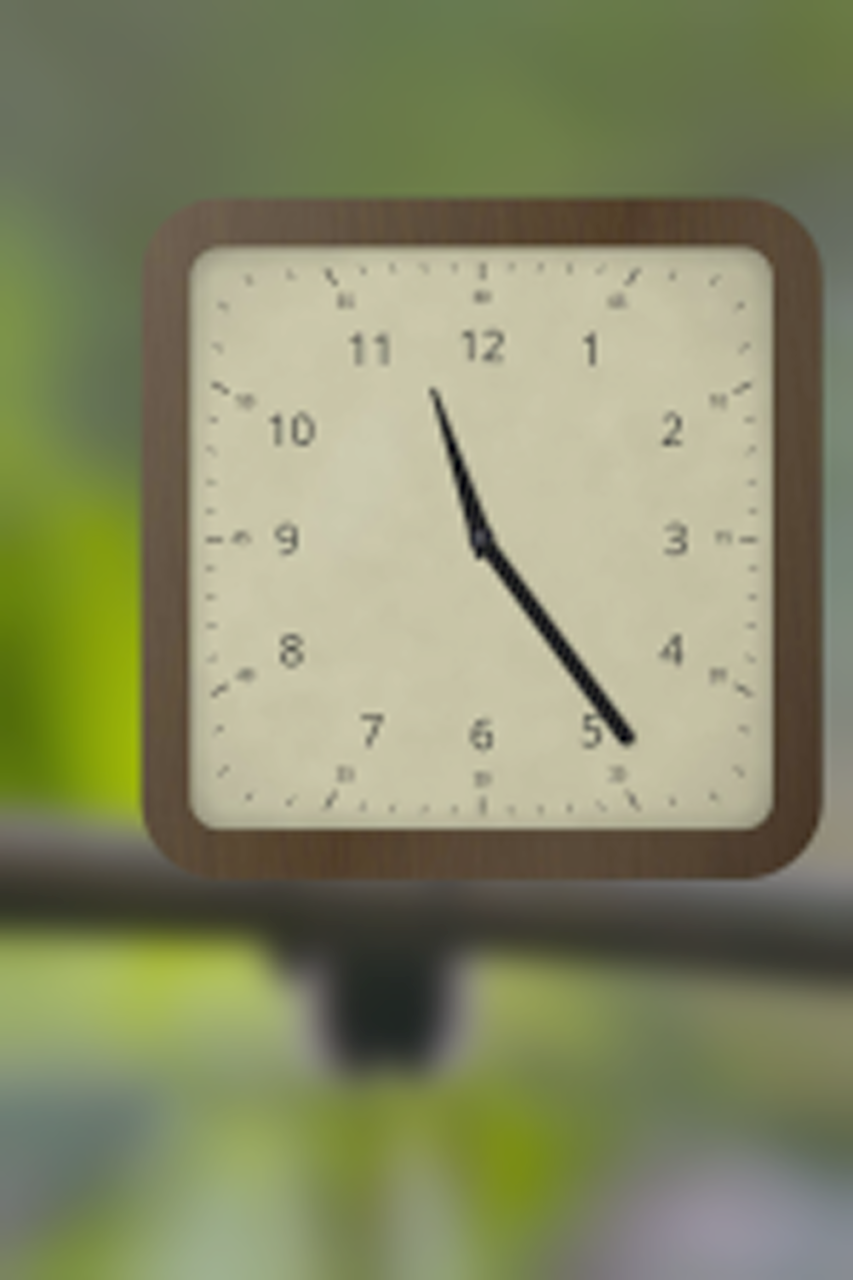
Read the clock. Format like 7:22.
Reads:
11:24
